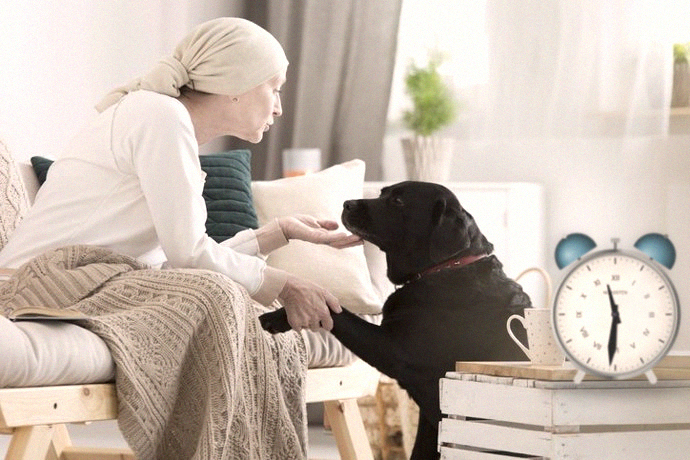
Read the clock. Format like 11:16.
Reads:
11:31
